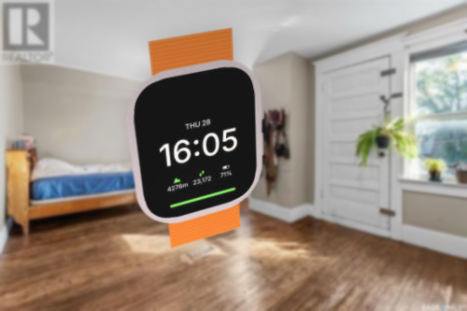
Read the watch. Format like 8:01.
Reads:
16:05
